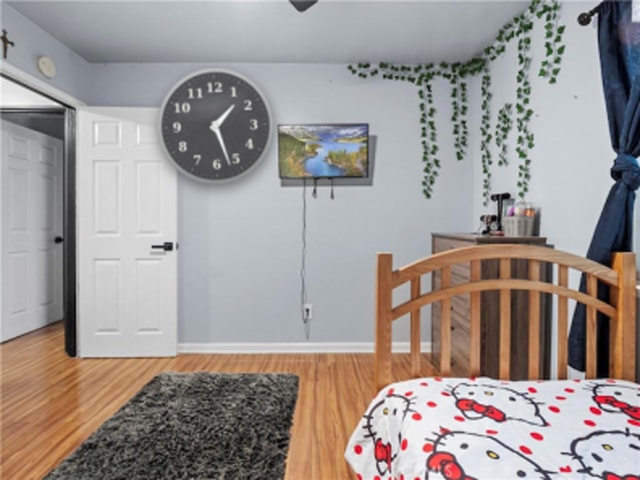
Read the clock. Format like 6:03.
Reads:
1:27
